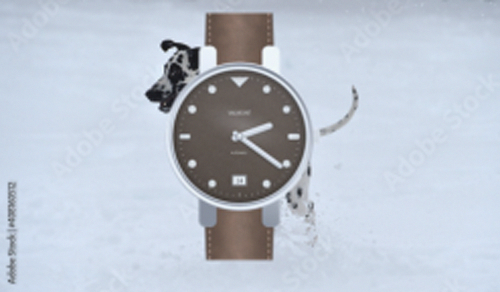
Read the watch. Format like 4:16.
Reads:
2:21
